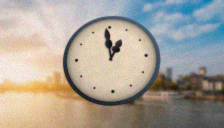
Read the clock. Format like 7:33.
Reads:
12:59
